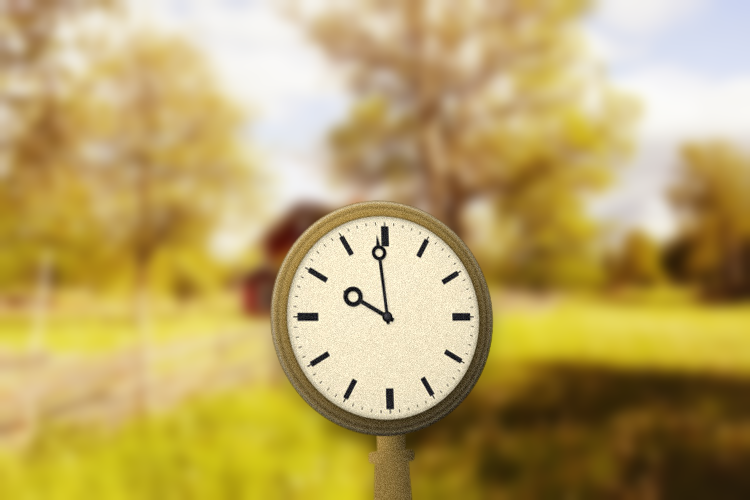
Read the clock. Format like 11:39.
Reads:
9:59
